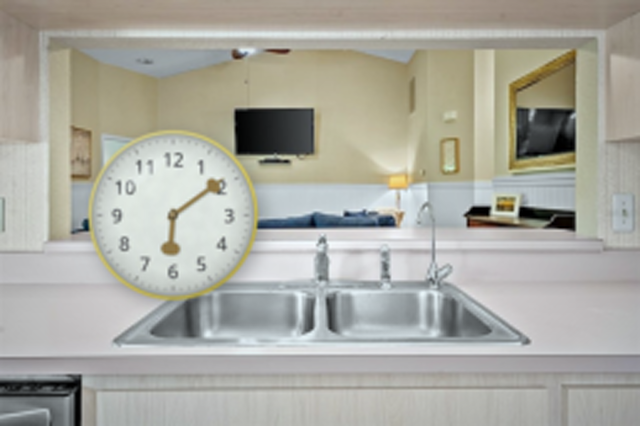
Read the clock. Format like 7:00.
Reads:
6:09
